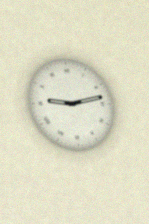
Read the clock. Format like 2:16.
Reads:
9:13
